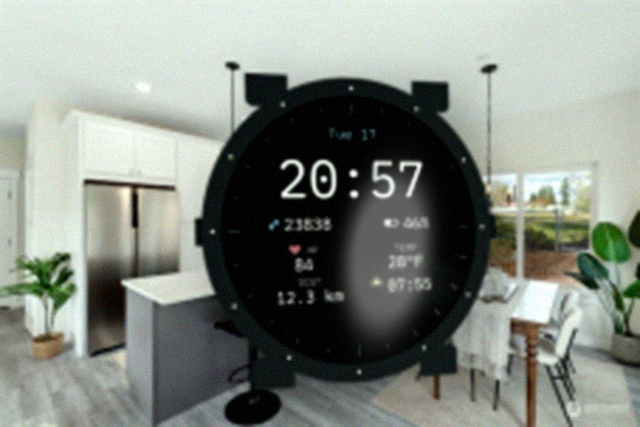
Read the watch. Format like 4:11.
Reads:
20:57
